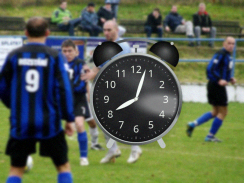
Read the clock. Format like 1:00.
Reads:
8:03
